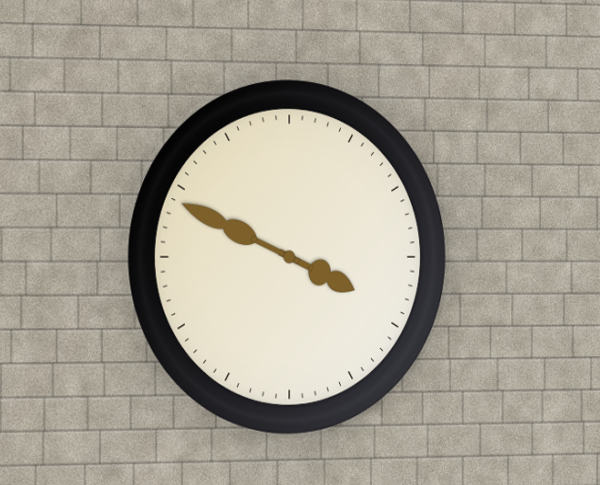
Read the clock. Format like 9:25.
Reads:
3:49
